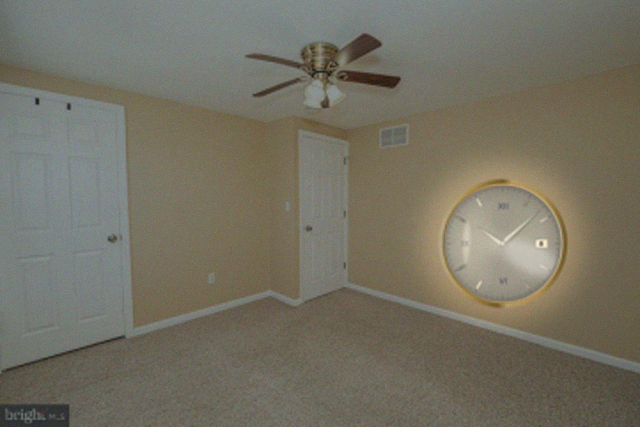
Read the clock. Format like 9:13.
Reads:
10:08
